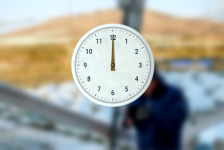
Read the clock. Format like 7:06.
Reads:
12:00
